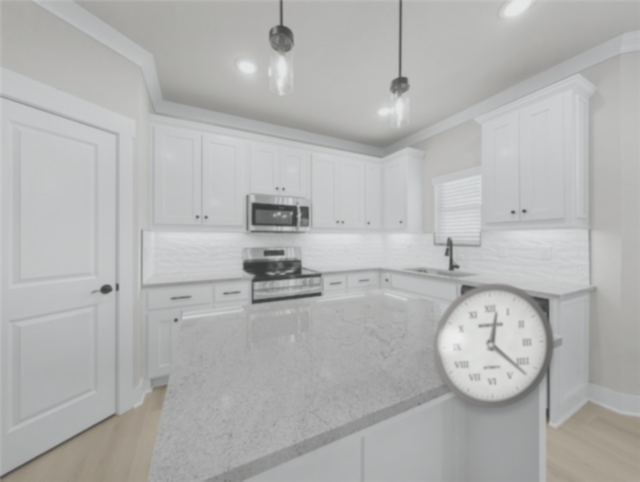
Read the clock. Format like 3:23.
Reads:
12:22
